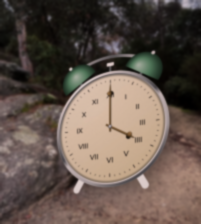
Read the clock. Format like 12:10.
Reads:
4:00
